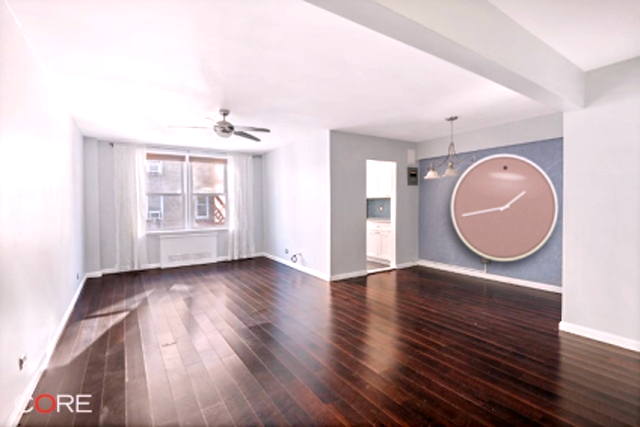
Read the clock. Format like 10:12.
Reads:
1:43
